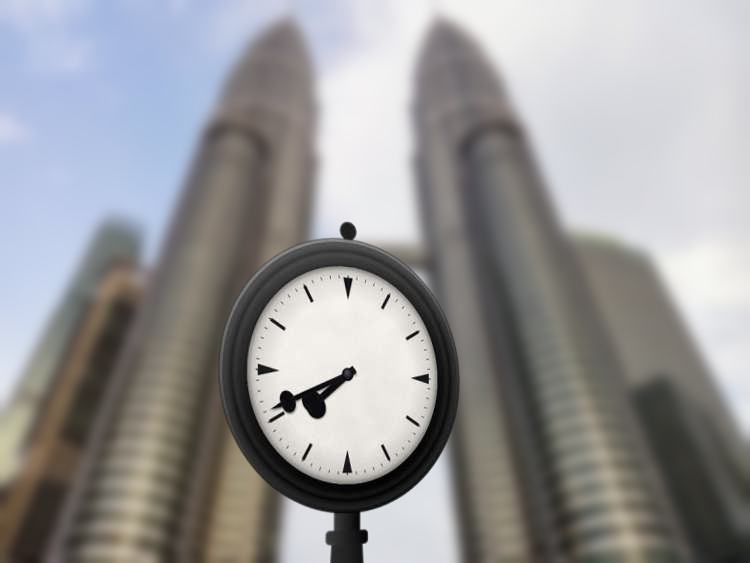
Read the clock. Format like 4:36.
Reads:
7:41
